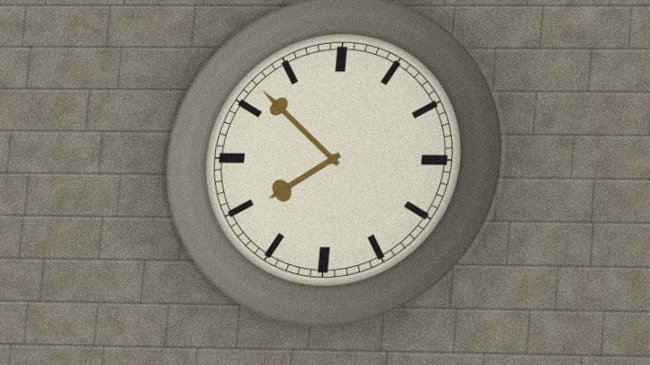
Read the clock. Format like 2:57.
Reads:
7:52
